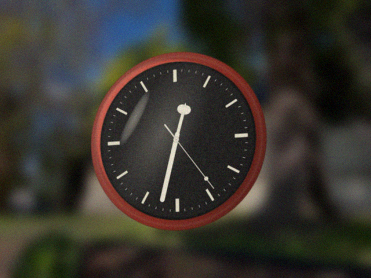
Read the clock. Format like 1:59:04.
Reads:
12:32:24
